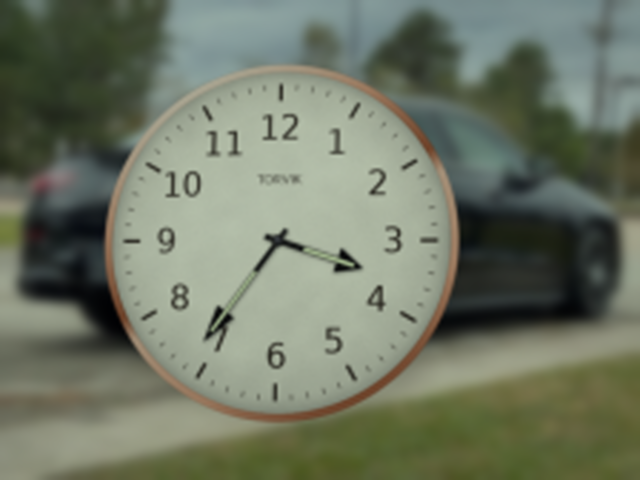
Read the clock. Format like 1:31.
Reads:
3:36
